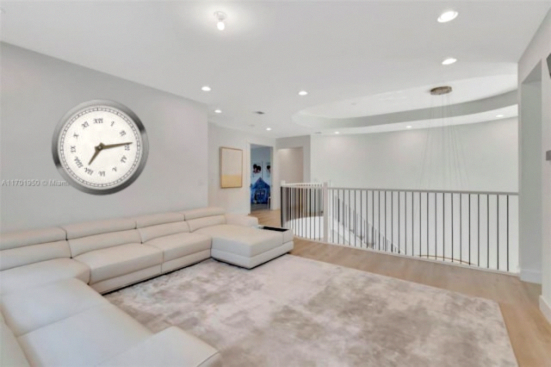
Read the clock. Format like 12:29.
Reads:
7:14
